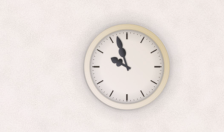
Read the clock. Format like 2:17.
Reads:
9:57
